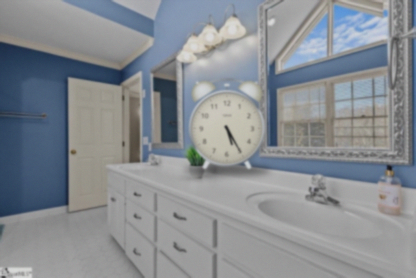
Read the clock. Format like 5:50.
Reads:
5:25
